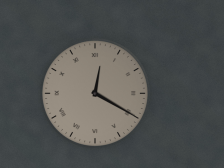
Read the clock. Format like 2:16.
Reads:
12:20
